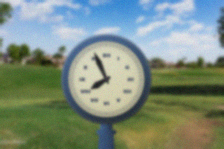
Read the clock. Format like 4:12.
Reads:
7:56
